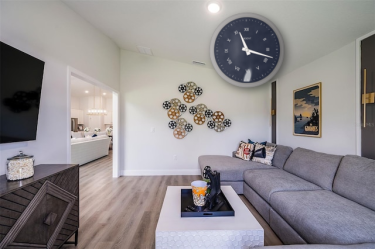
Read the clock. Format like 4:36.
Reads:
11:18
